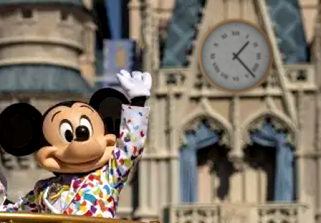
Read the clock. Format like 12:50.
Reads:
1:23
